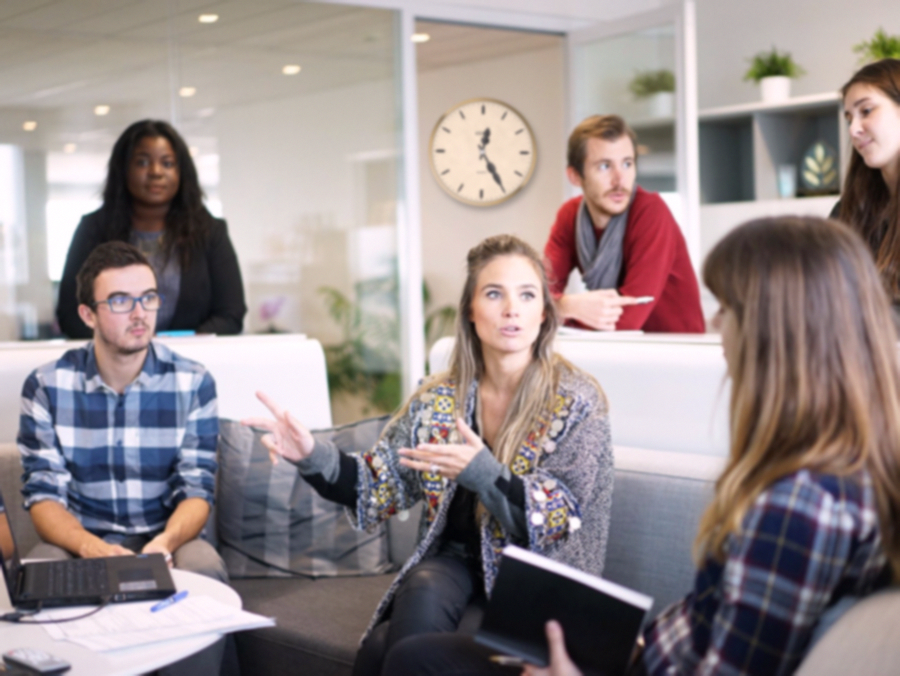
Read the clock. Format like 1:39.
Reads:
12:25
